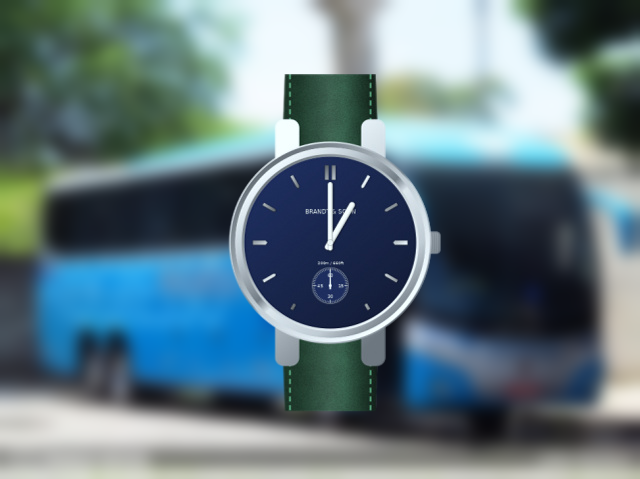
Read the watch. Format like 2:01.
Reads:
1:00
